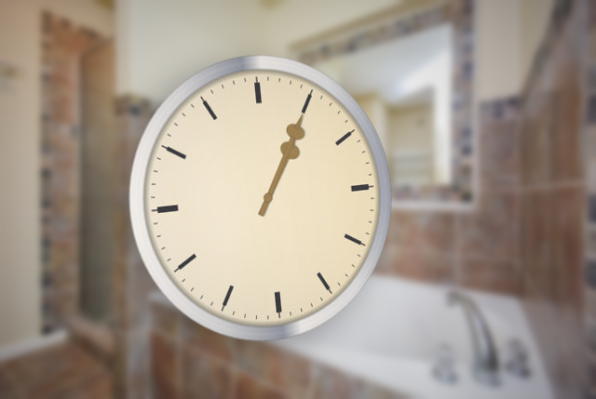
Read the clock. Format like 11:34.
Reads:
1:05
